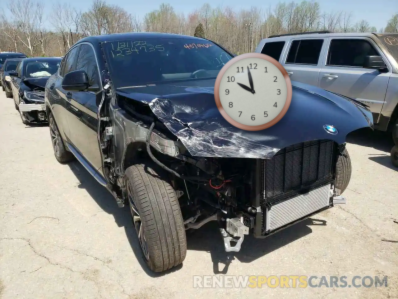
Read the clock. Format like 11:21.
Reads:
9:58
